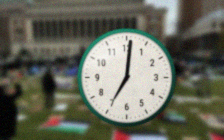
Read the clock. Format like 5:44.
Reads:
7:01
